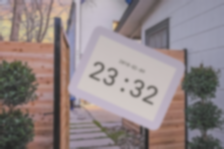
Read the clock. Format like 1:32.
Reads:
23:32
